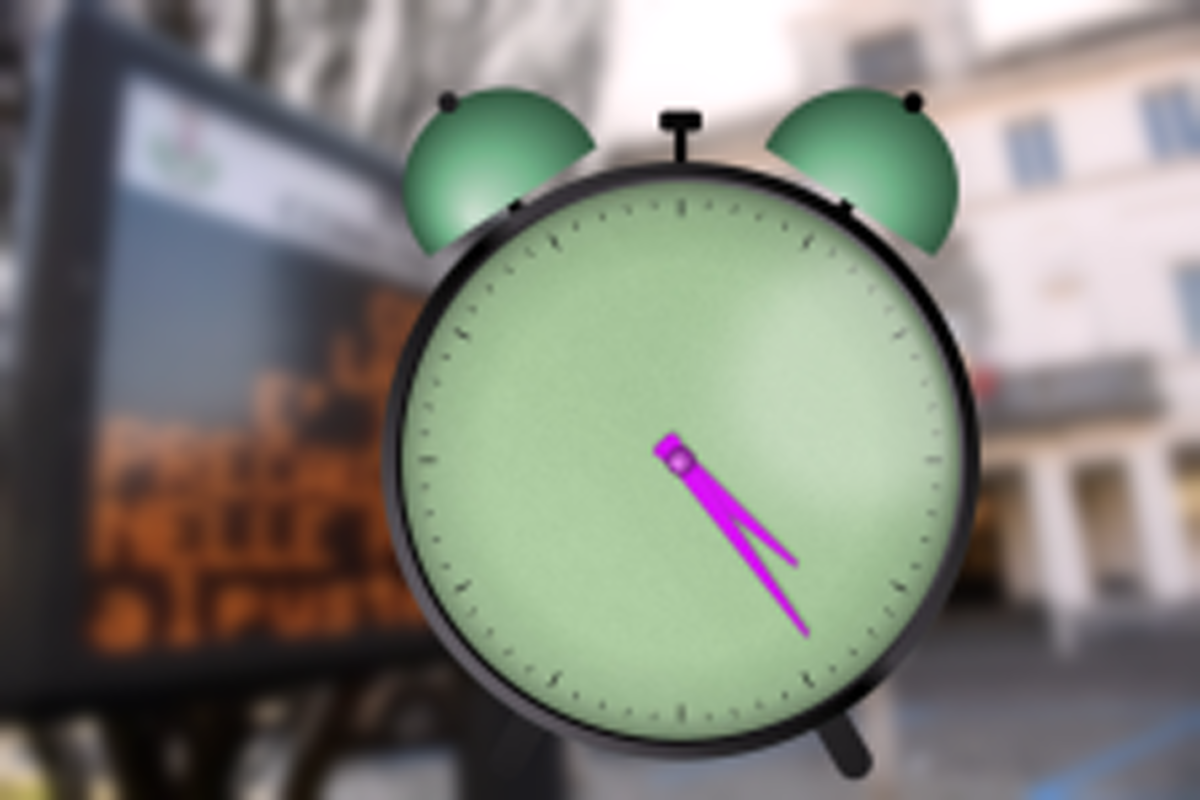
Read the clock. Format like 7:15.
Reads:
4:24
